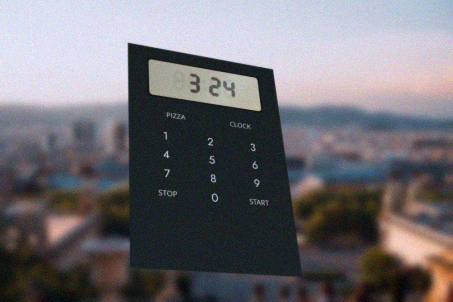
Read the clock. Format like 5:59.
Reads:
3:24
